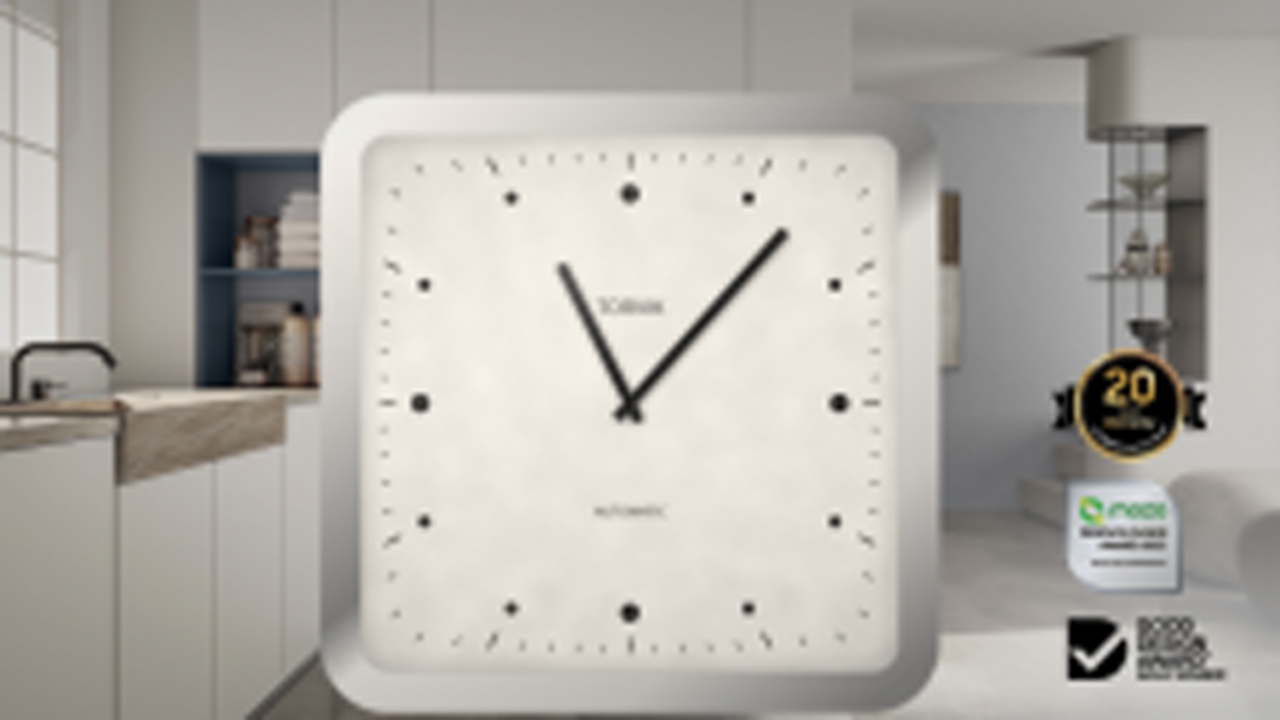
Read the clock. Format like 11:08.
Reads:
11:07
